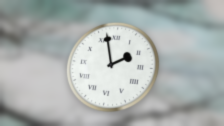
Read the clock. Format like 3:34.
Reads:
1:57
